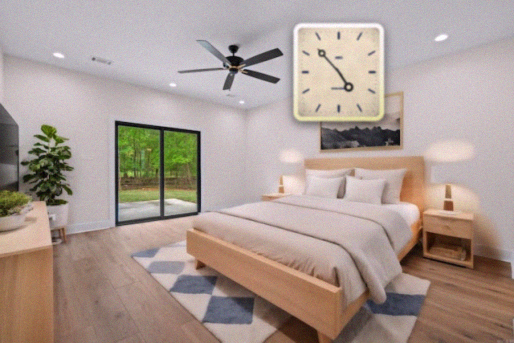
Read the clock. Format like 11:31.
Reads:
4:53
